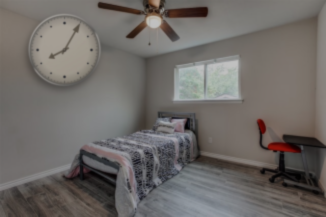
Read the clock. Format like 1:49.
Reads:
8:05
